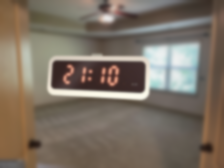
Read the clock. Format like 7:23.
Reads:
21:10
